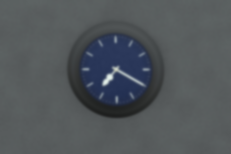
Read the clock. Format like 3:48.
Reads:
7:20
